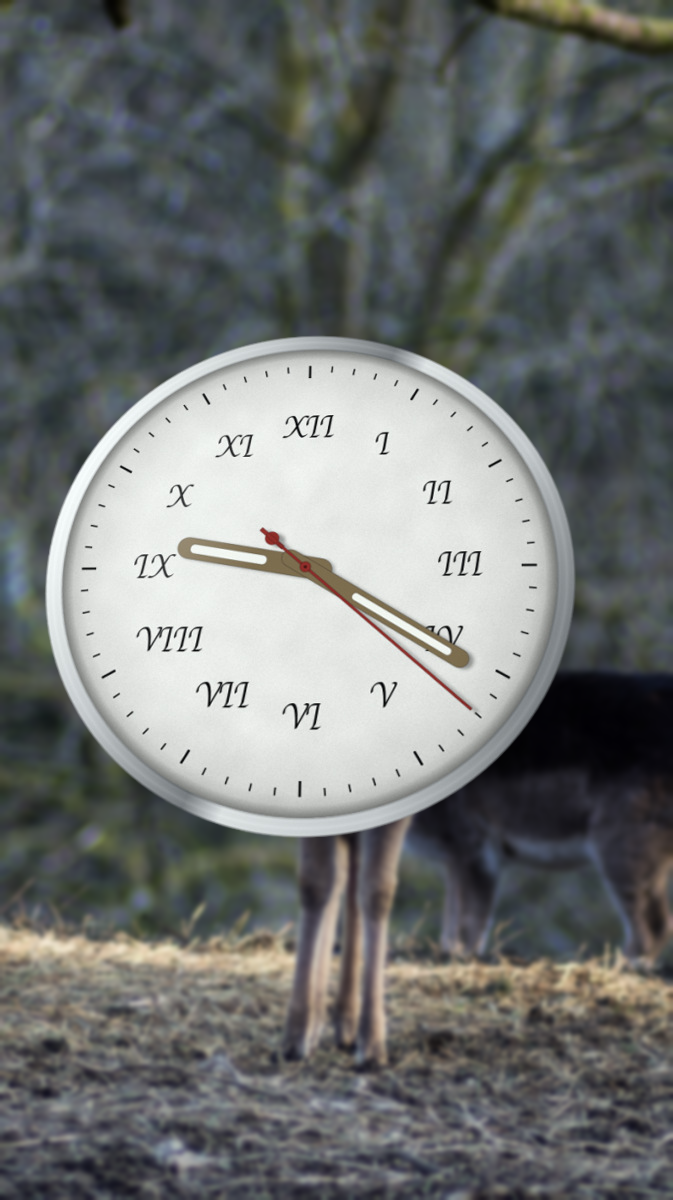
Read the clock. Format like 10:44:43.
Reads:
9:20:22
